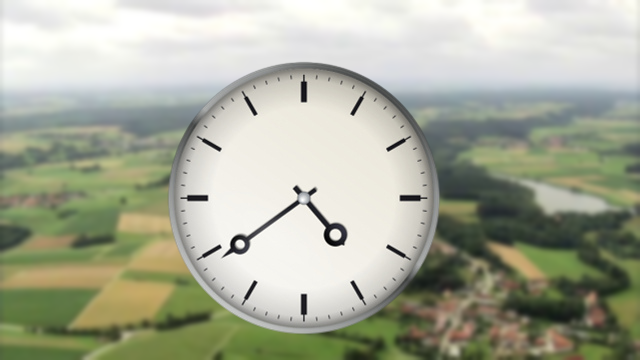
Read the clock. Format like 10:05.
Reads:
4:39
